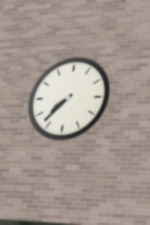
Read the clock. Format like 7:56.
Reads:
7:37
